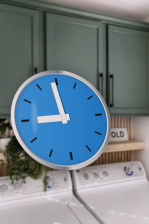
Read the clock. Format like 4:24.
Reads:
8:59
